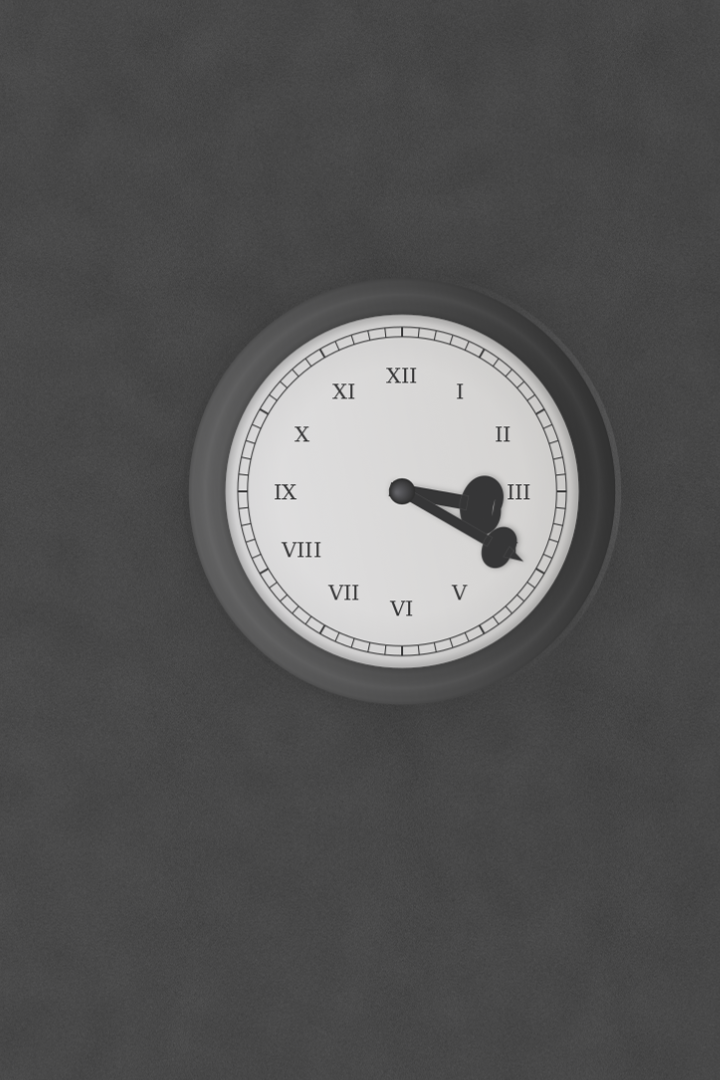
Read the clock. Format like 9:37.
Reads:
3:20
